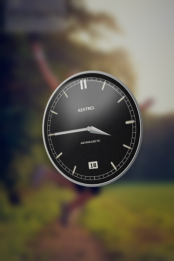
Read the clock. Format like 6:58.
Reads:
3:45
